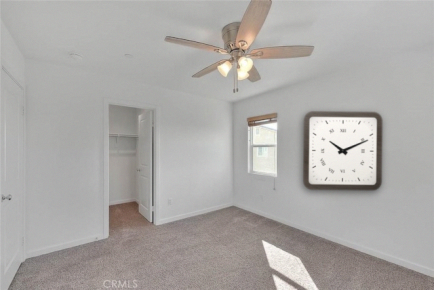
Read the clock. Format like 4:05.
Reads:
10:11
